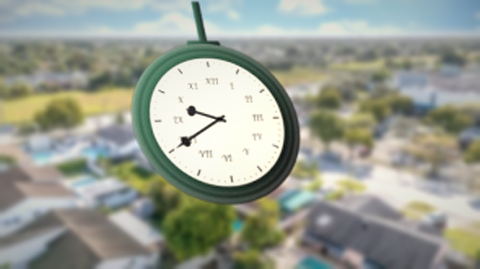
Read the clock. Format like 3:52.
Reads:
9:40
